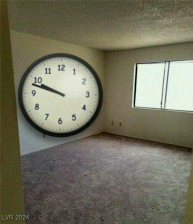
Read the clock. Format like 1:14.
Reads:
9:48
